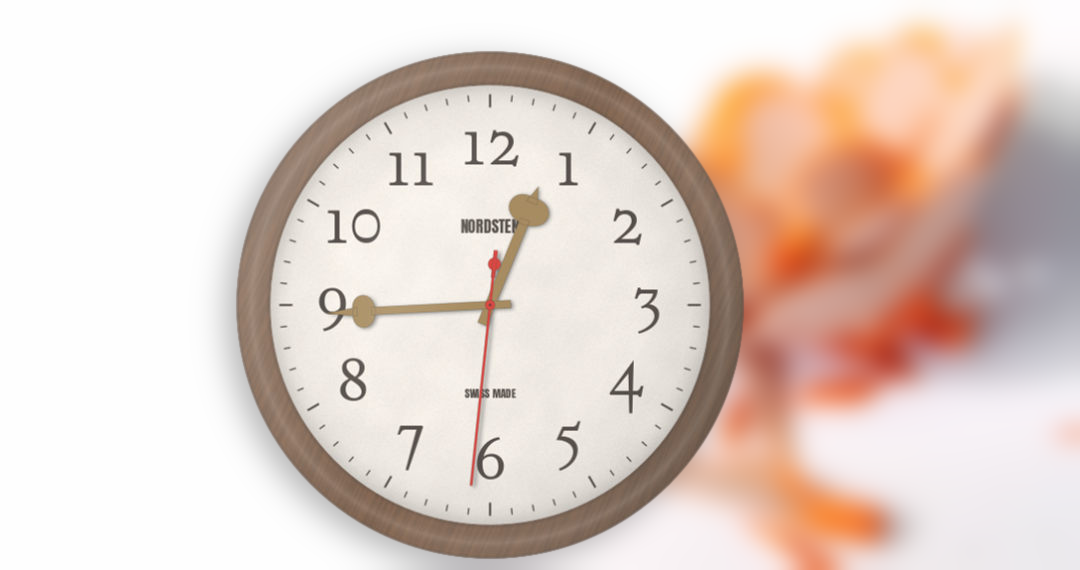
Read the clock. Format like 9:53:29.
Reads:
12:44:31
